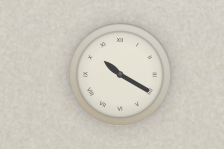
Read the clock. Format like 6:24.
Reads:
10:20
